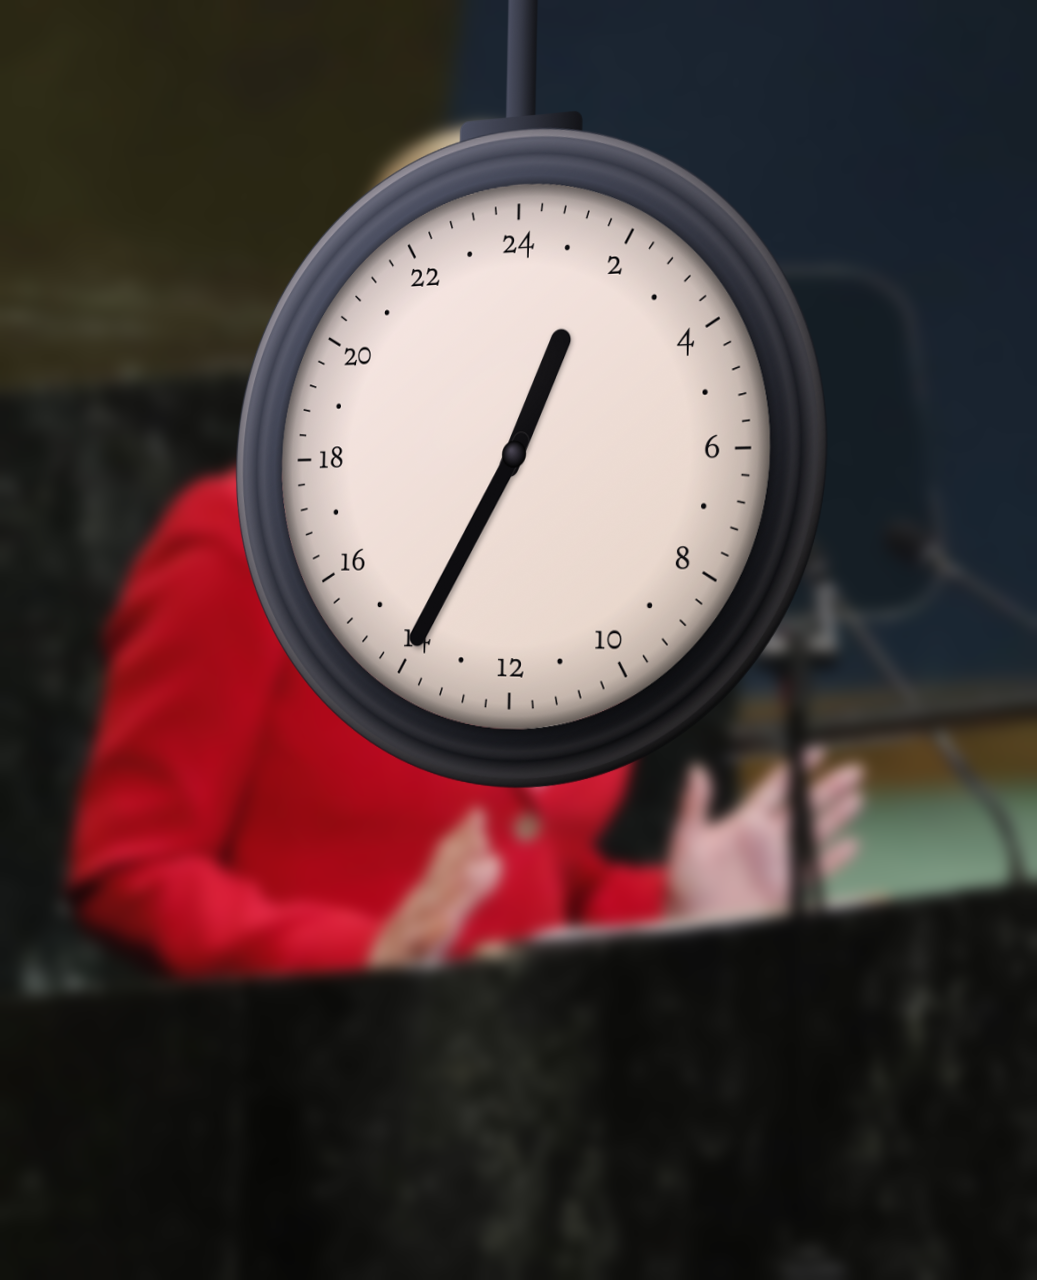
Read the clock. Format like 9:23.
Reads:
1:35
